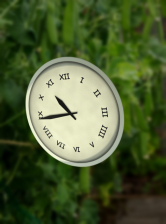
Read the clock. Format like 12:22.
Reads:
10:44
